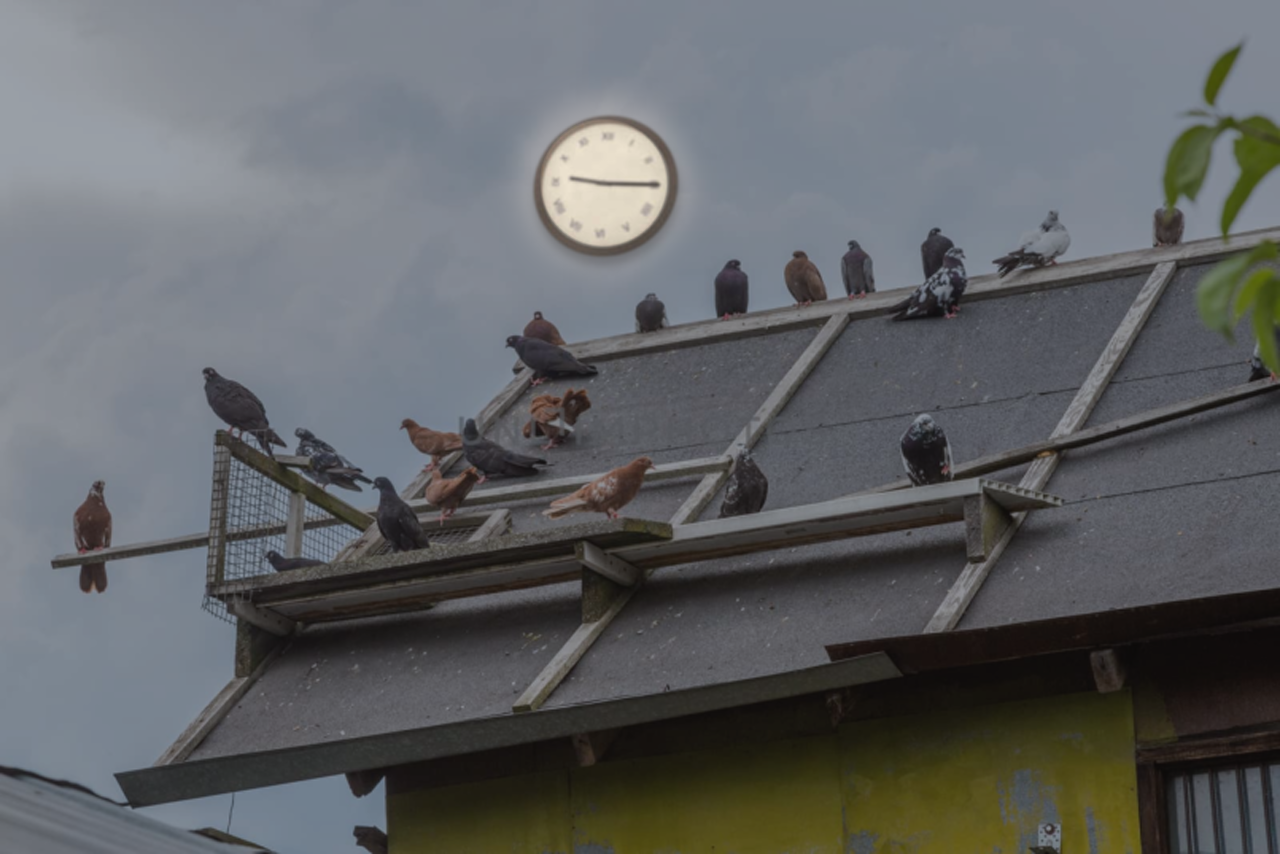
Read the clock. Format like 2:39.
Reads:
9:15
